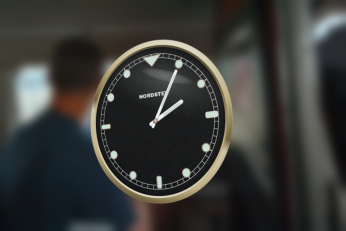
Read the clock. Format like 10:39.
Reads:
2:05
